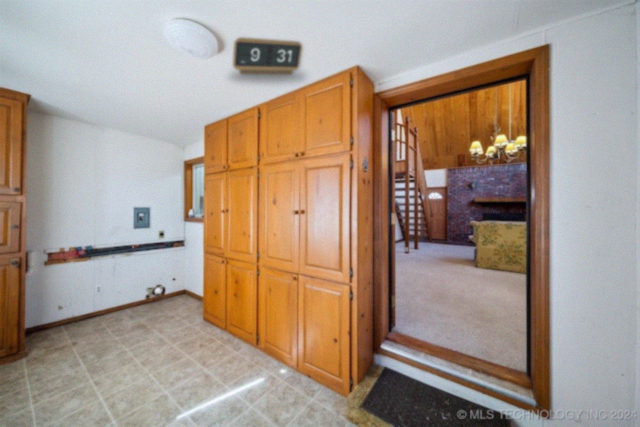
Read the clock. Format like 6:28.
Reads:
9:31
